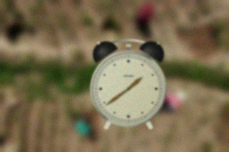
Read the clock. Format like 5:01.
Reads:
1:39
